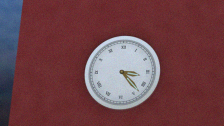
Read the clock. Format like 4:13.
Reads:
3:23
